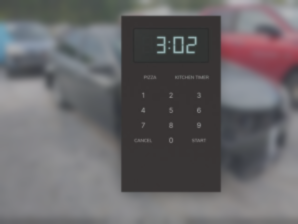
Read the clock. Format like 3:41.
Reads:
3:02
